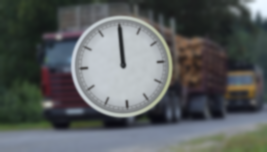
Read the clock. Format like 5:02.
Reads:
12:00
